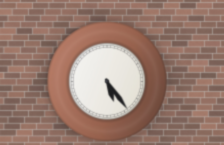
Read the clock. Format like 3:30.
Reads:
5:24
